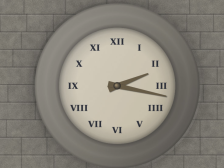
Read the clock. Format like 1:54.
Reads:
2:17
